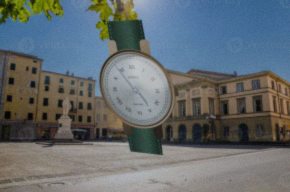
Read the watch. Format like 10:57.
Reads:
4:54
